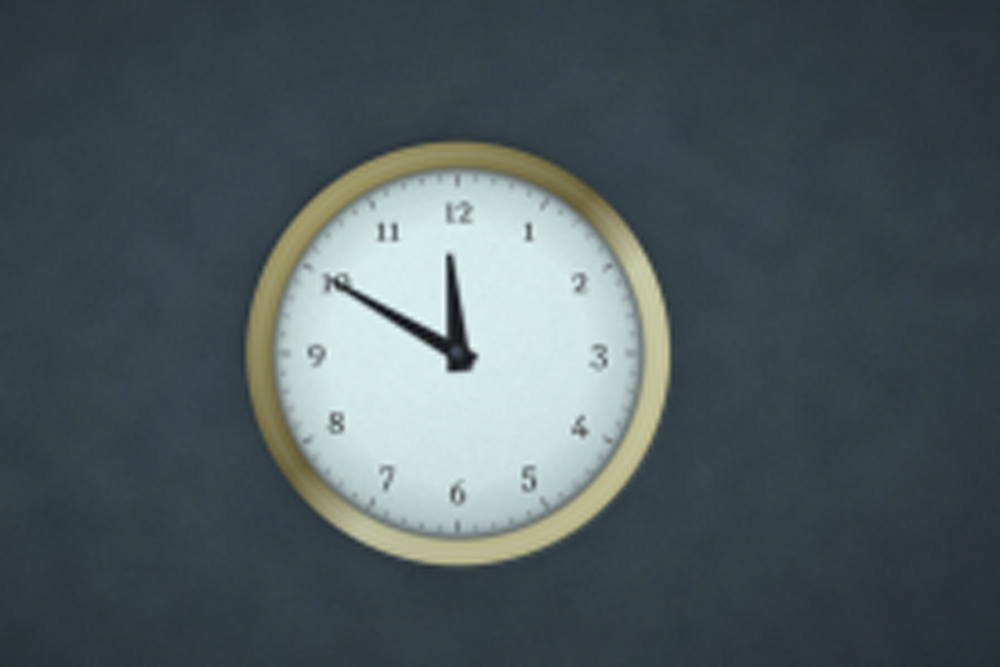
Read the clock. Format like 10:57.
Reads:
11:50
